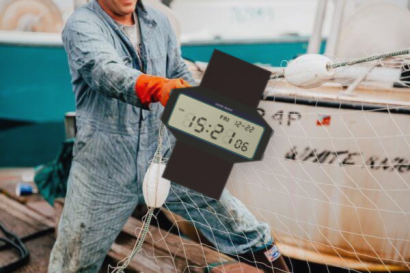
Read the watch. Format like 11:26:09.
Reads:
15:21:06
